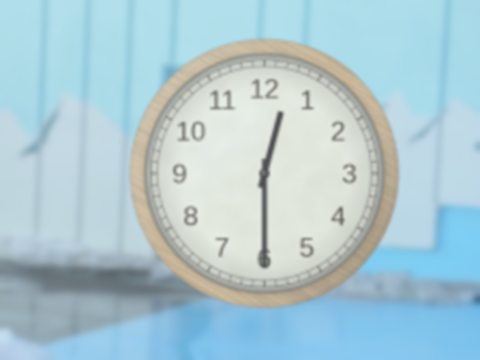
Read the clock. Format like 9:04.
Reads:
12:30
